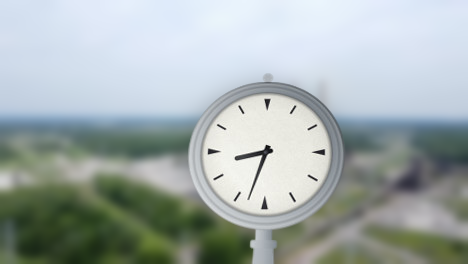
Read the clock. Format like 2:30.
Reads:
8:33
